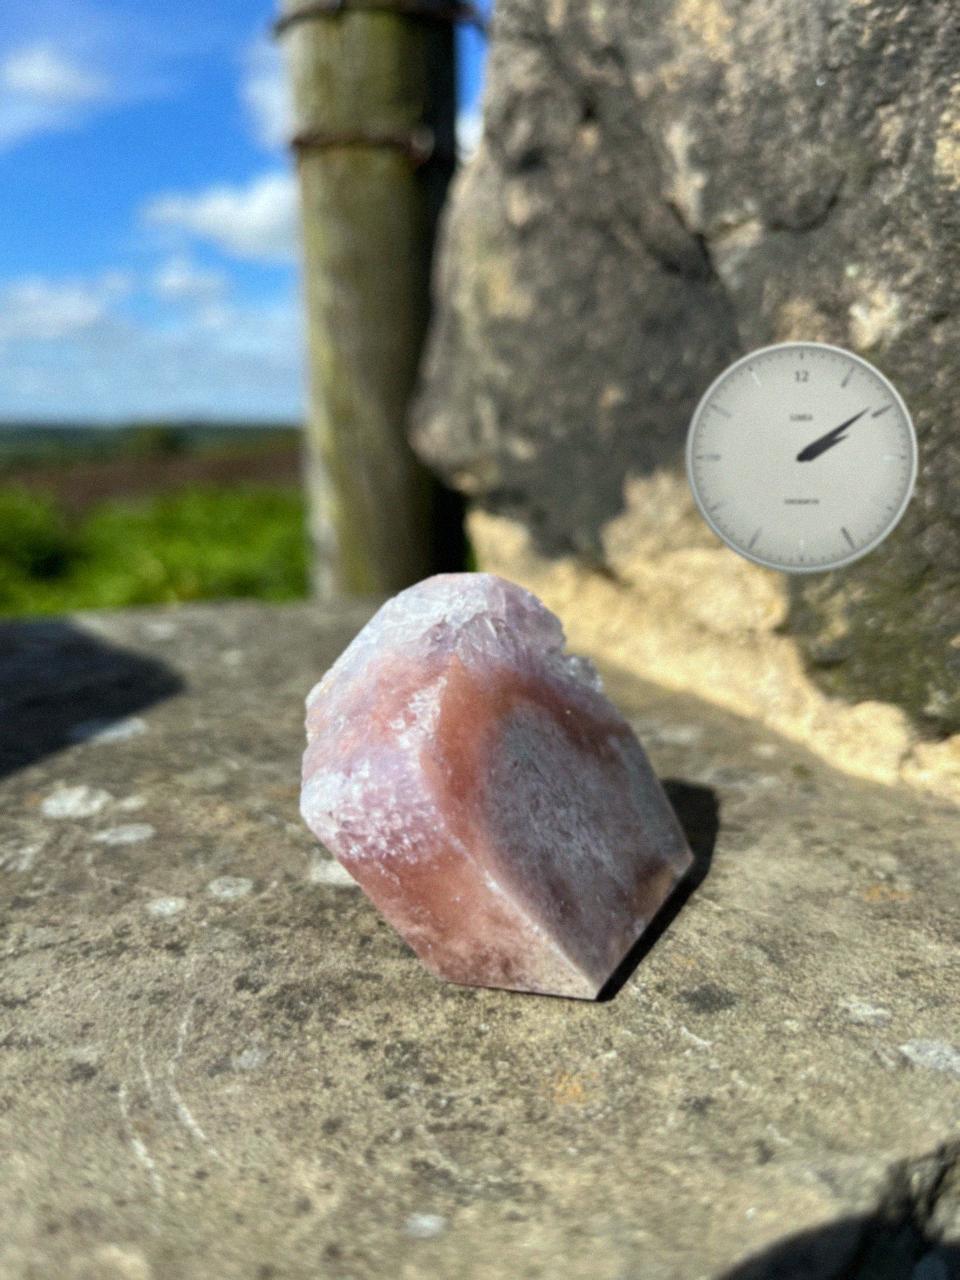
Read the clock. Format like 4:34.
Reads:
2:09
